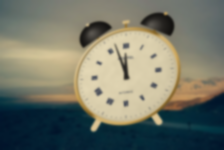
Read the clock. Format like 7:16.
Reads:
11:57
